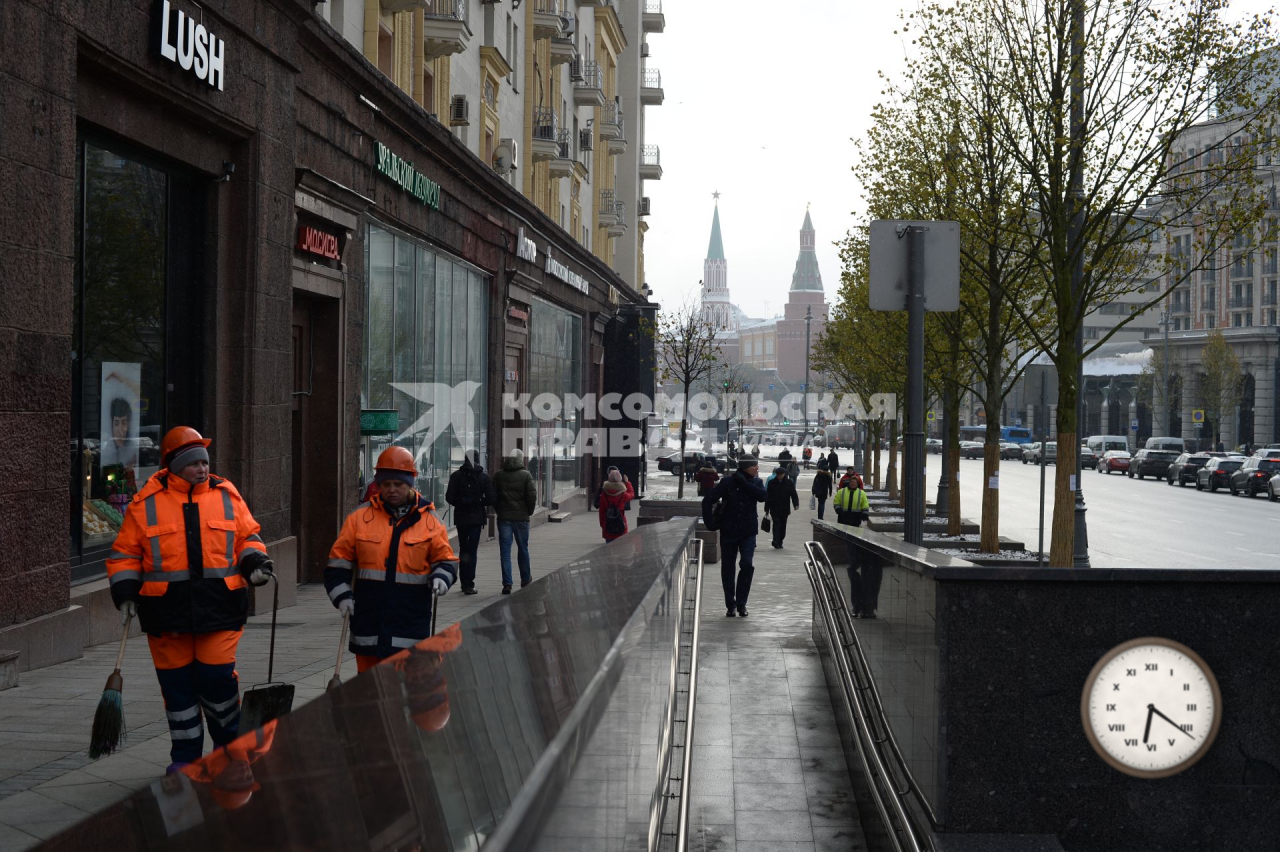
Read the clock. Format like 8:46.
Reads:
6:21
